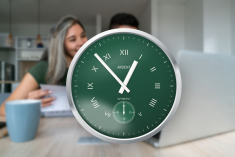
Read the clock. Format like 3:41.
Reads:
12:53
